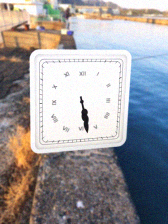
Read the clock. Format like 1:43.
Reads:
5:28
